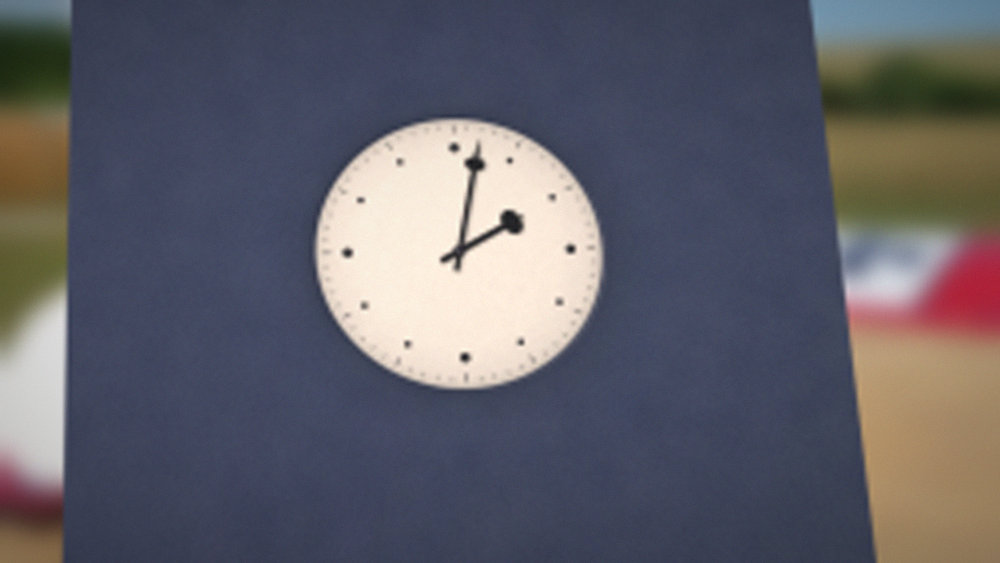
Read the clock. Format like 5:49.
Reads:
2:02
